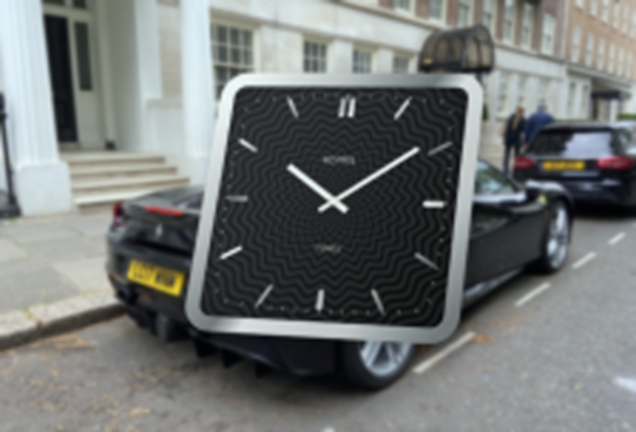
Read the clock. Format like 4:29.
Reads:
10:09
